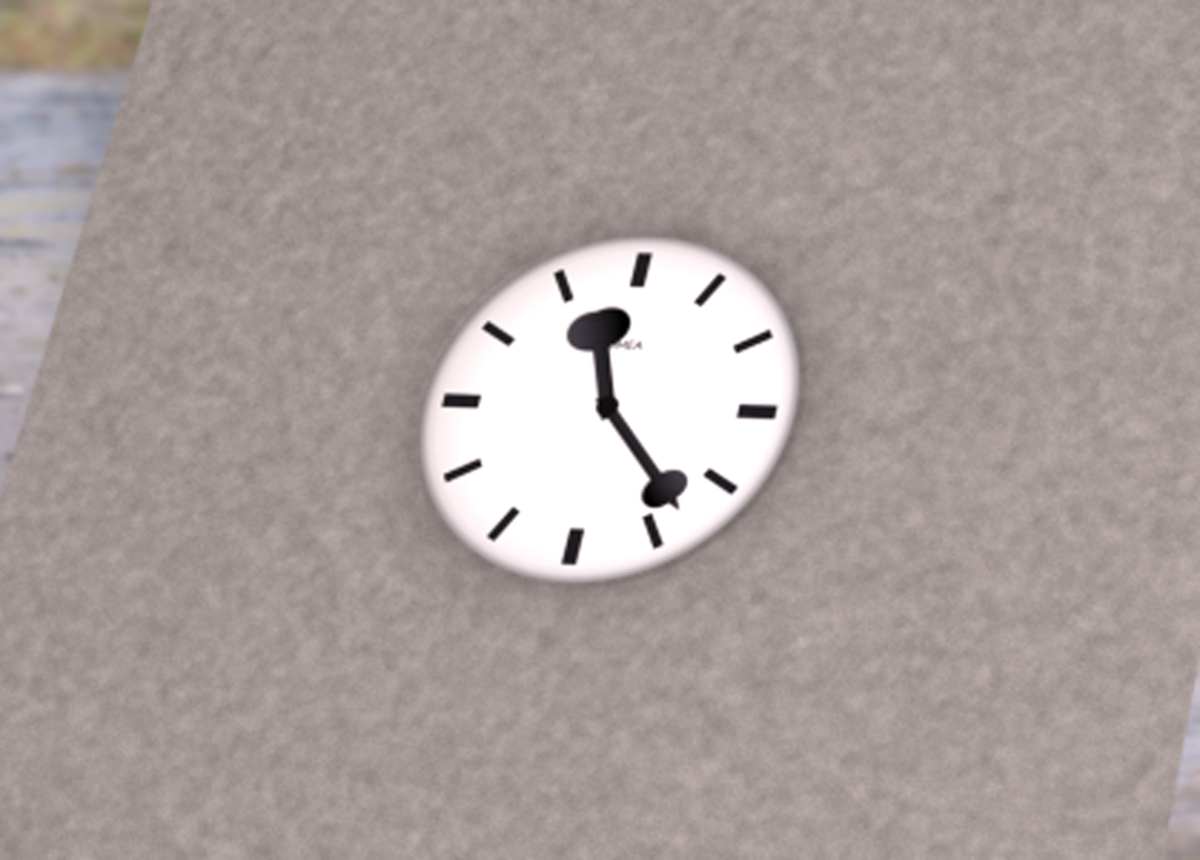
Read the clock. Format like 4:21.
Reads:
11:23
